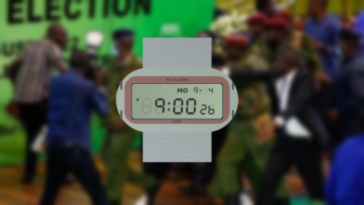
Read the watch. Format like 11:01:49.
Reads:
9:00:26
